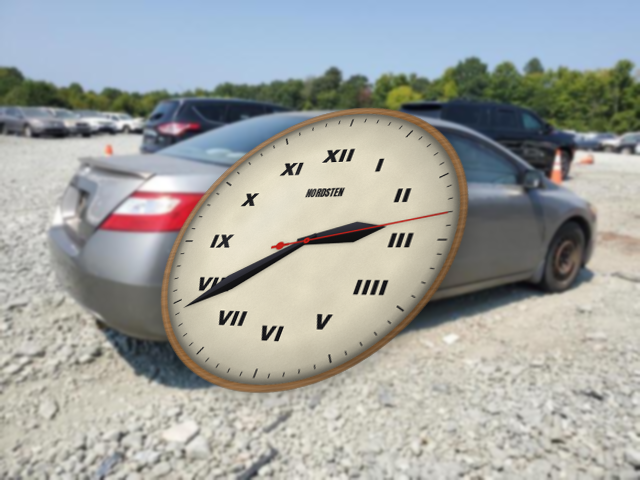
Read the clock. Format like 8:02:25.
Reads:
2:39:13
